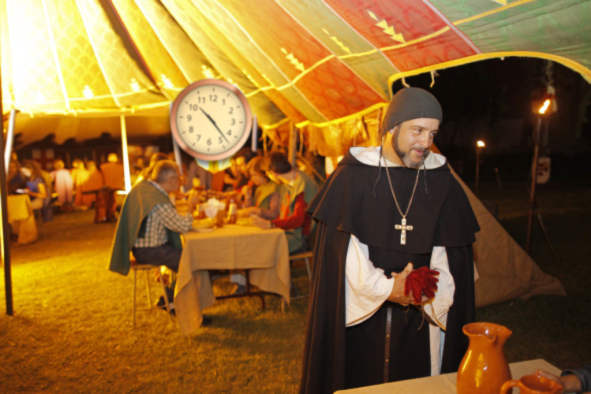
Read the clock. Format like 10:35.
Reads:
10:23
